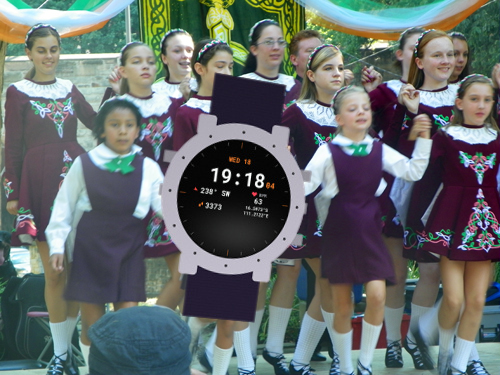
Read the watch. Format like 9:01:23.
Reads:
19:18:04
